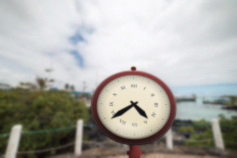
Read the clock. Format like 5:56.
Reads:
4:39
